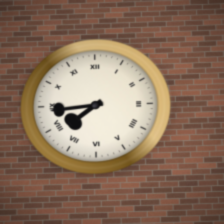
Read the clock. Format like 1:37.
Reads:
7:44
